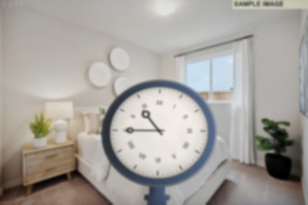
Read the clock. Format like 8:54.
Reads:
10:45
